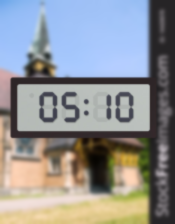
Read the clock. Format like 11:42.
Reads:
5:10
